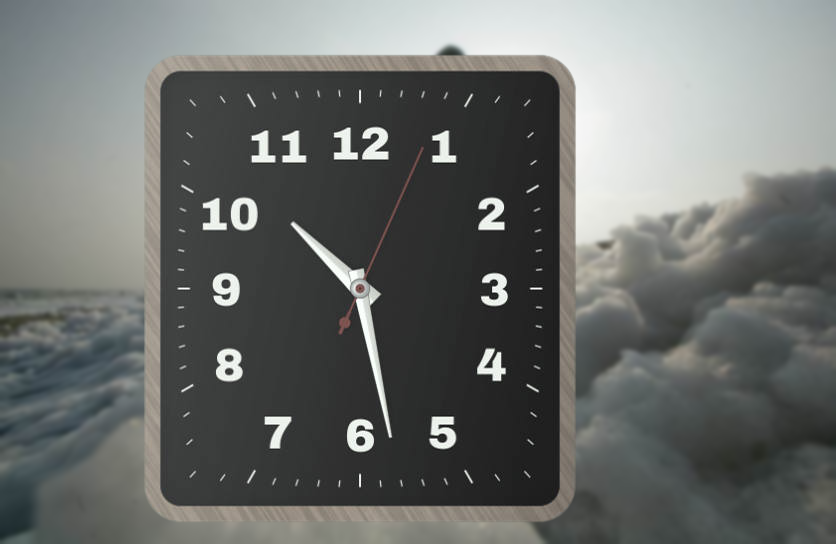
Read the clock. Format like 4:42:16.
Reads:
10:28:04
